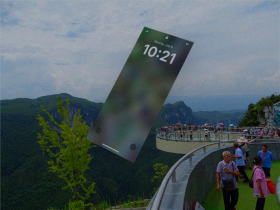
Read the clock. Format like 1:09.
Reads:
10:21
